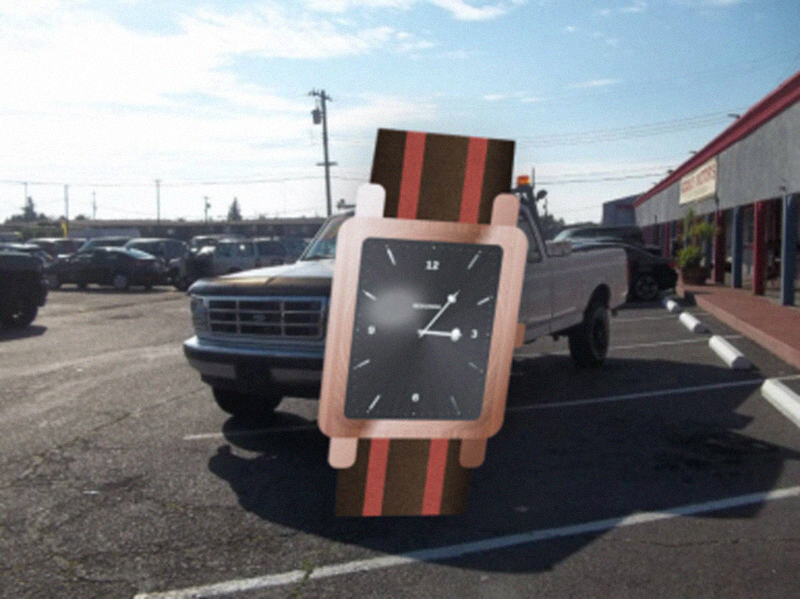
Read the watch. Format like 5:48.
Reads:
3:06
